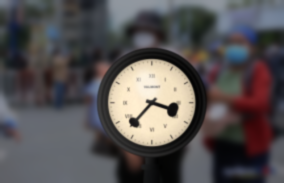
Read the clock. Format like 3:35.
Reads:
3:37
